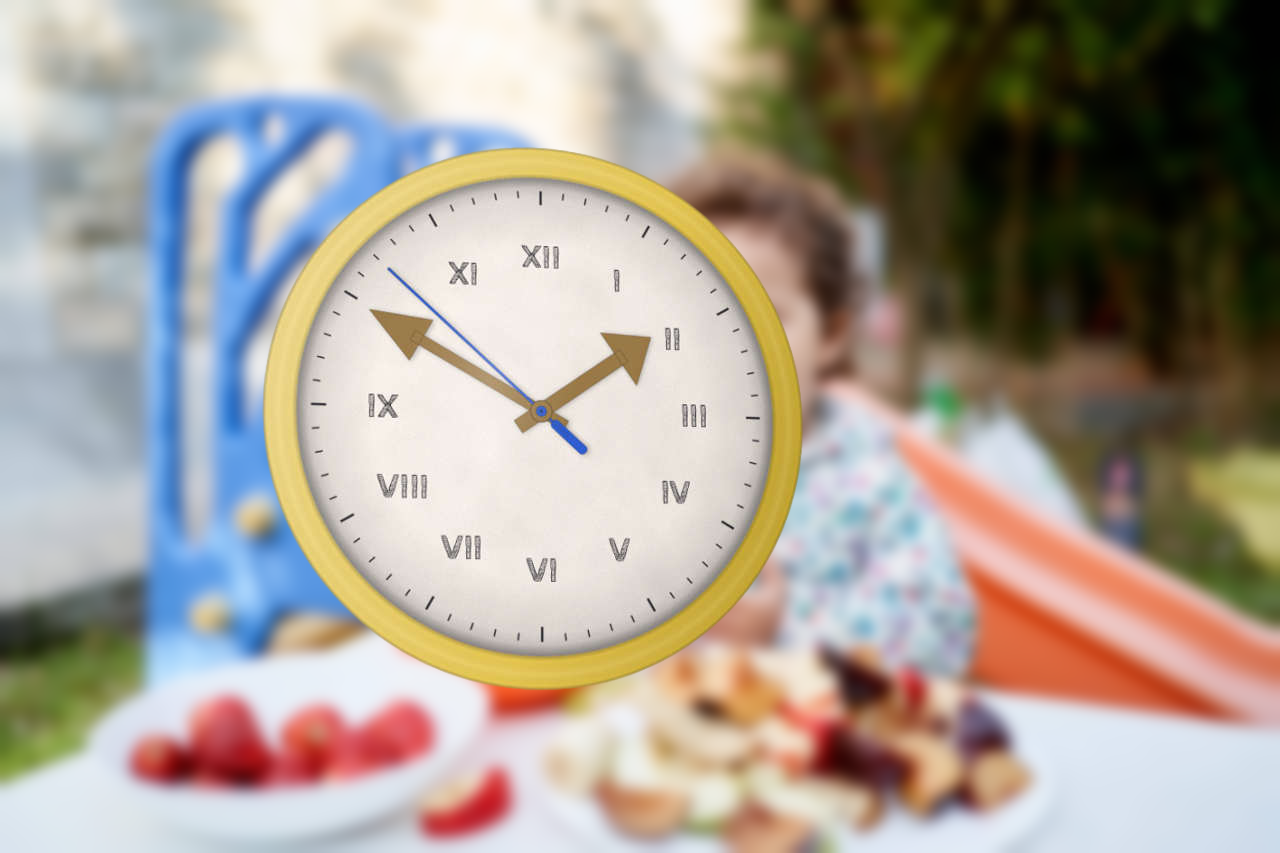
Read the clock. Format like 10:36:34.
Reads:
1:49:52
